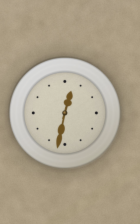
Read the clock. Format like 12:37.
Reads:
12:32
